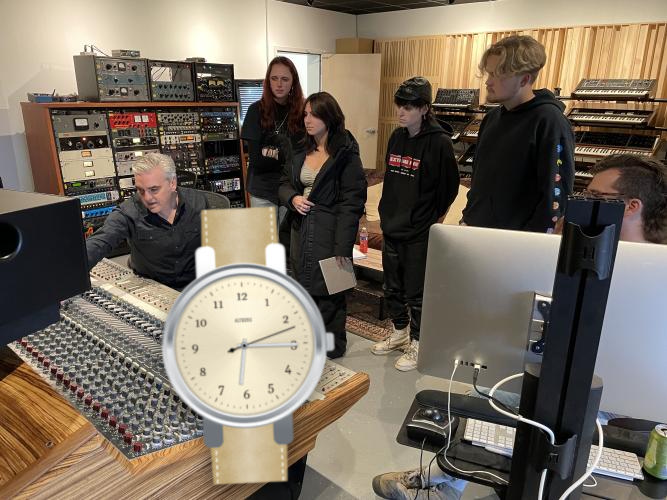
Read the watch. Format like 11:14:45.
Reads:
6:15:12
